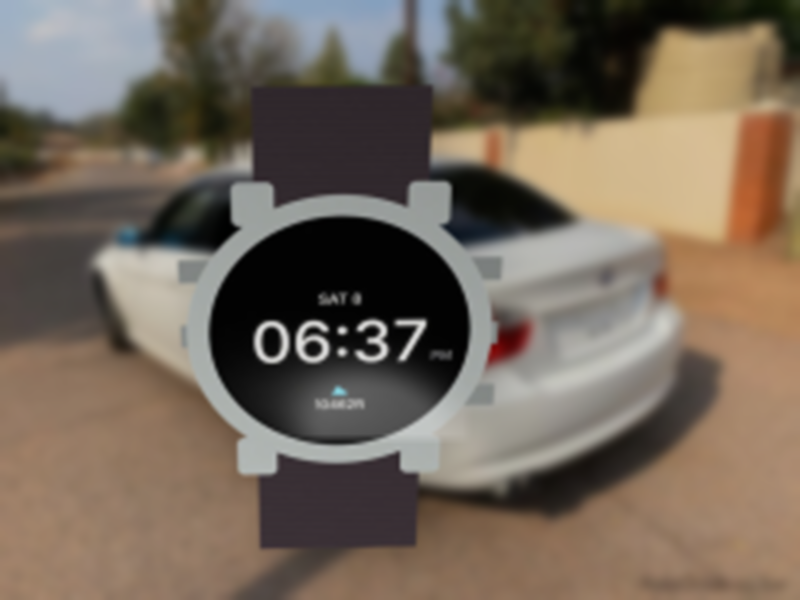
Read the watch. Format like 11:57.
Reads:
6:37
